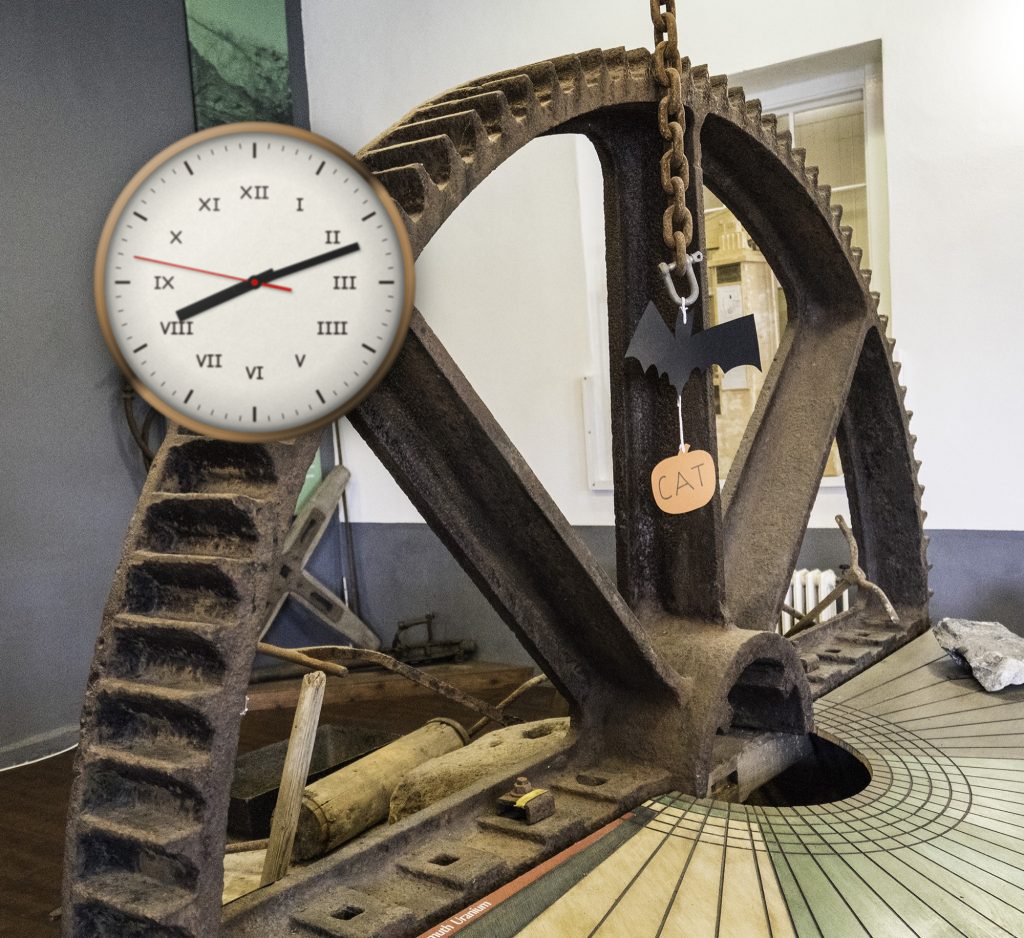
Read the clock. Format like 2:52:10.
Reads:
8:11:47
